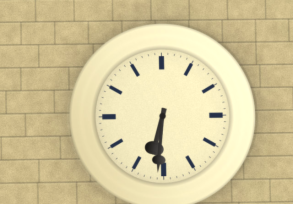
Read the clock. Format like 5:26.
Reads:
6:31
